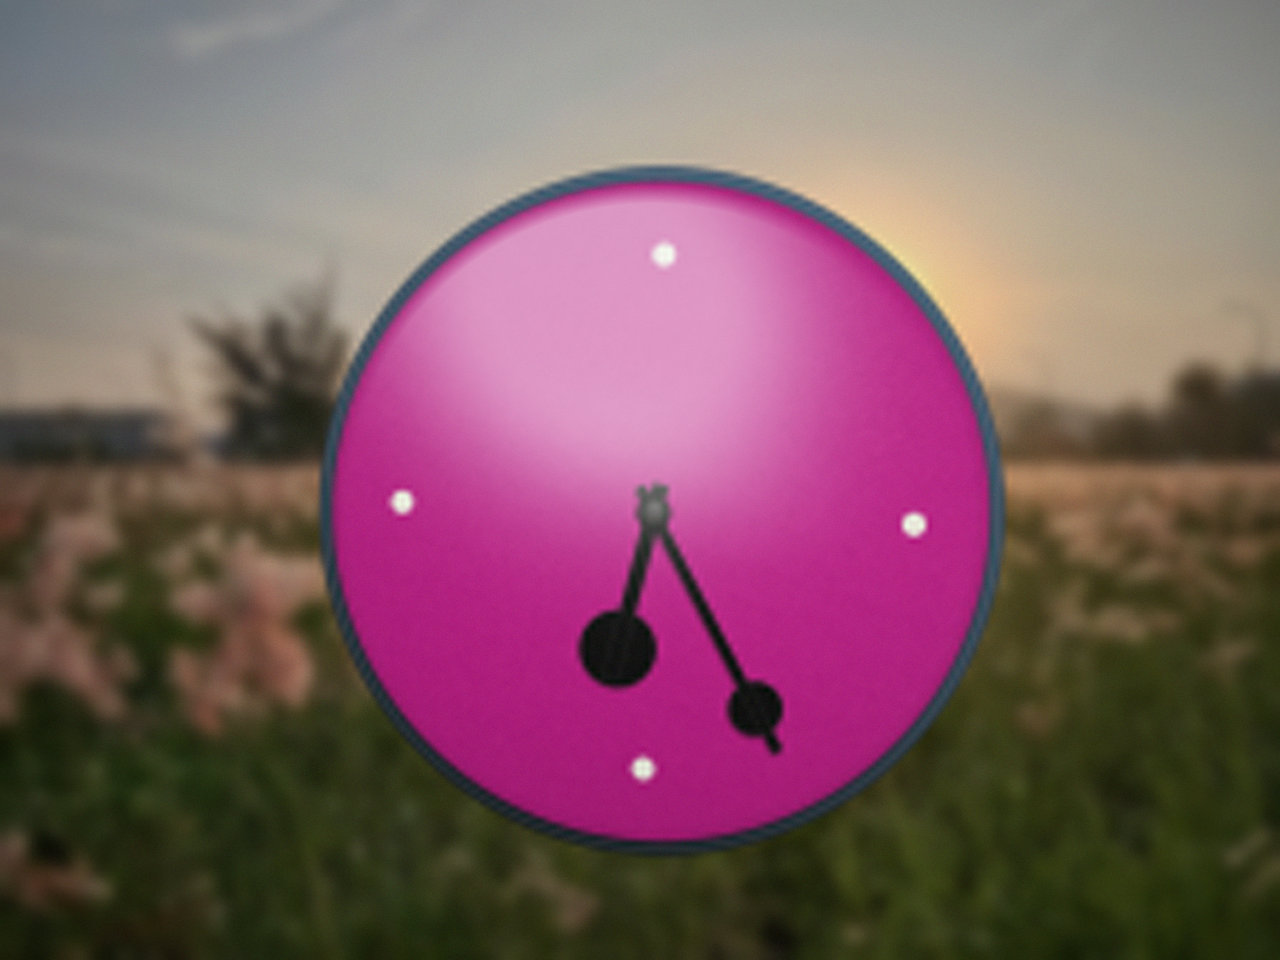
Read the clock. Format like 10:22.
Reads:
6:25
